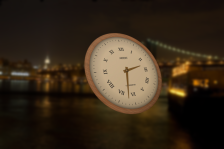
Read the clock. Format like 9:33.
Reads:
2:32
